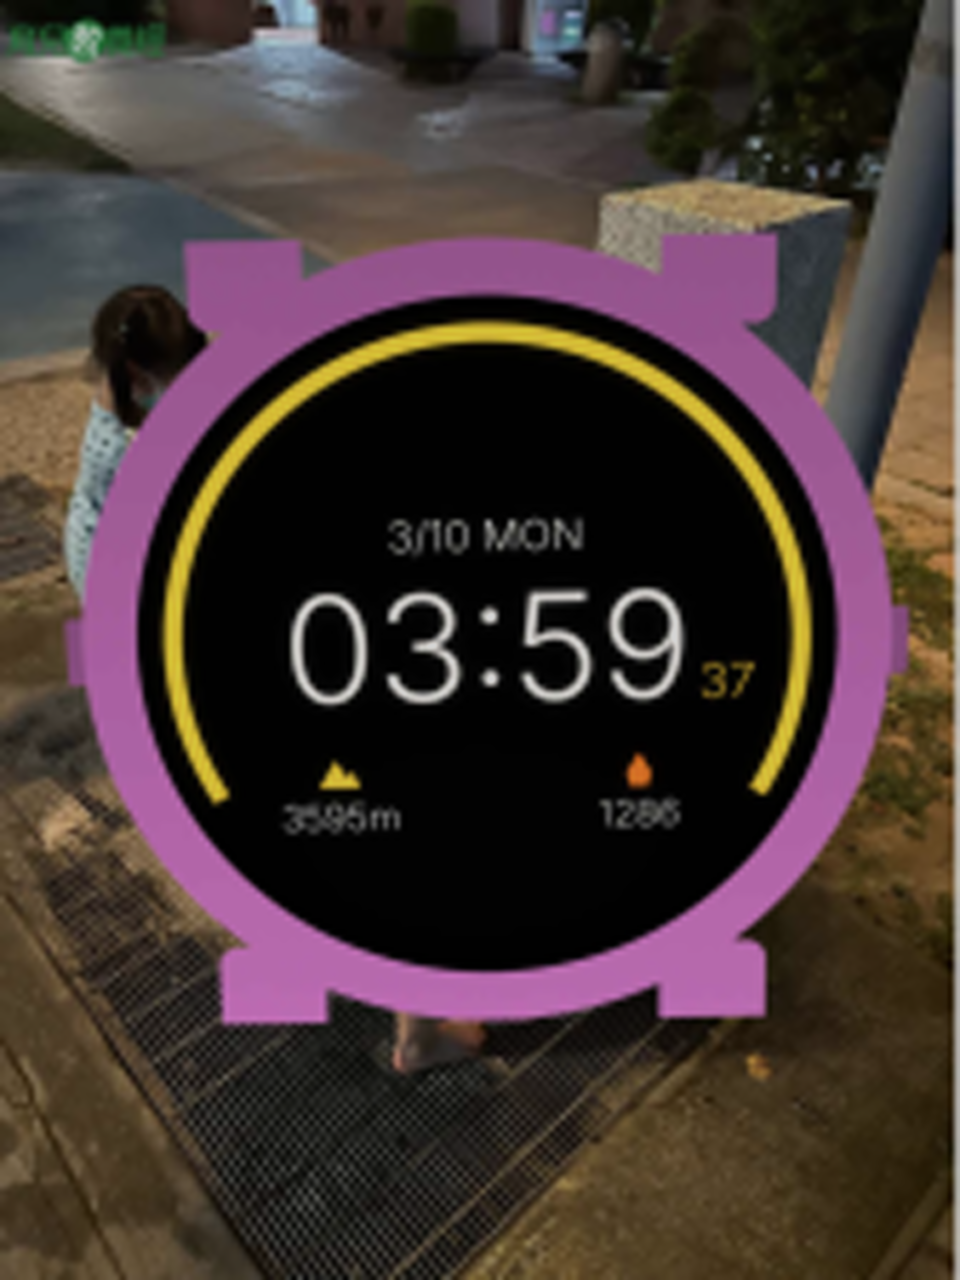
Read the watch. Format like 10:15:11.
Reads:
3:59:37
